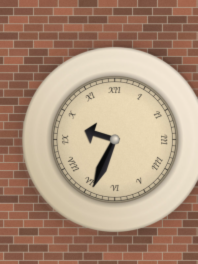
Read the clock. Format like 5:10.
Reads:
9:34
